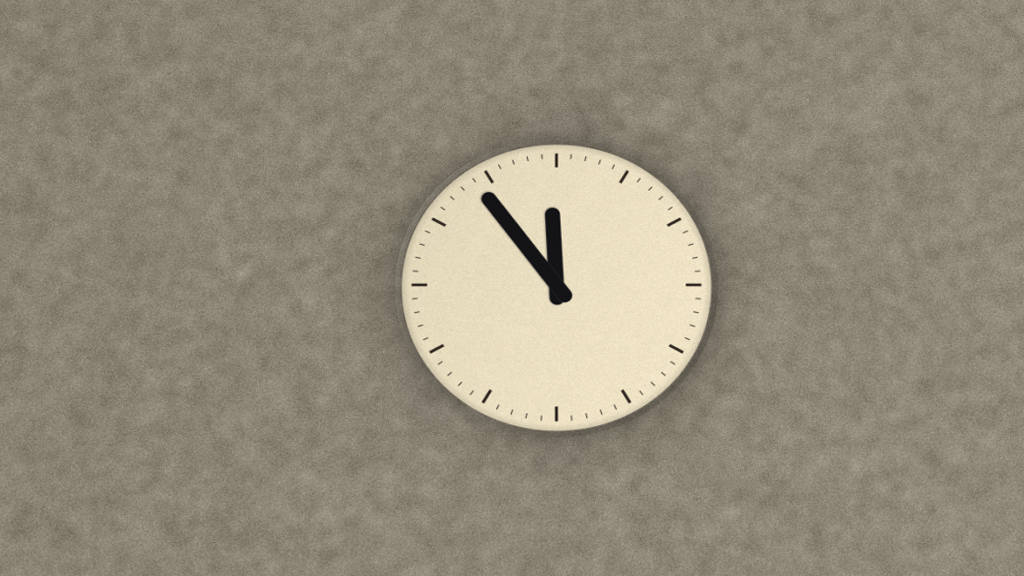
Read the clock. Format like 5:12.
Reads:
11:54
